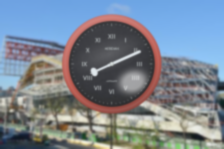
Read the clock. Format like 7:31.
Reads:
8:11
